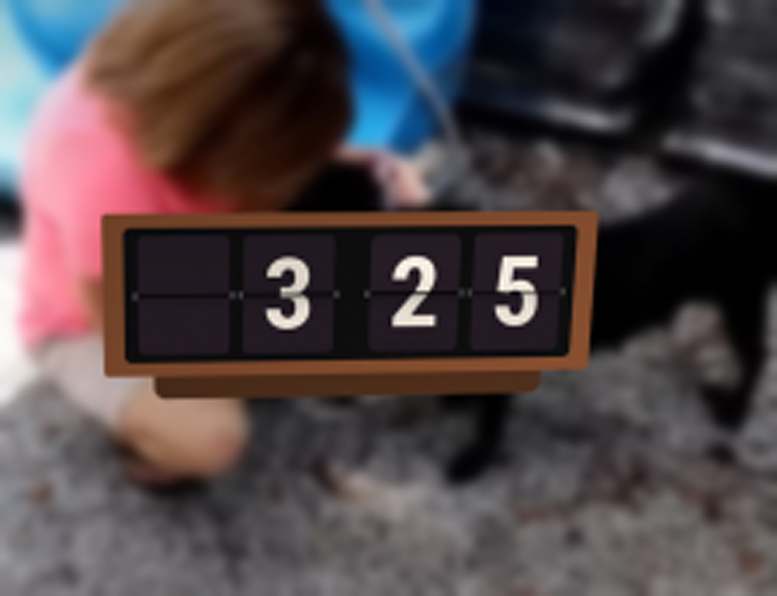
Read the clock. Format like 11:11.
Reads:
3:25
